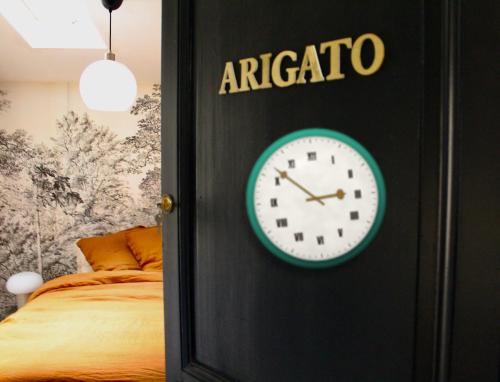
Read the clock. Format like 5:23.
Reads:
2:52
